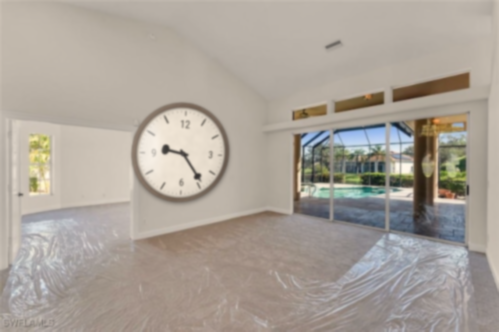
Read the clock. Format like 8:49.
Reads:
9:24
